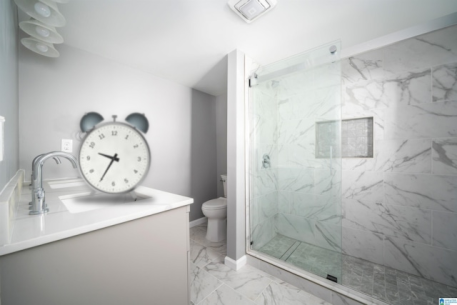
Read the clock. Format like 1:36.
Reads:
9:35
